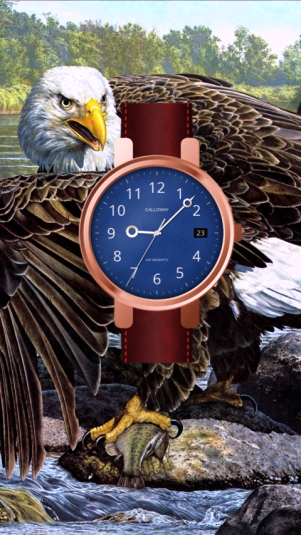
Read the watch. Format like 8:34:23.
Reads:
9:07:35
